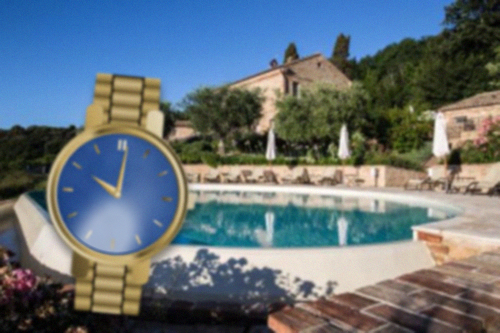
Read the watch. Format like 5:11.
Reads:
10:01
